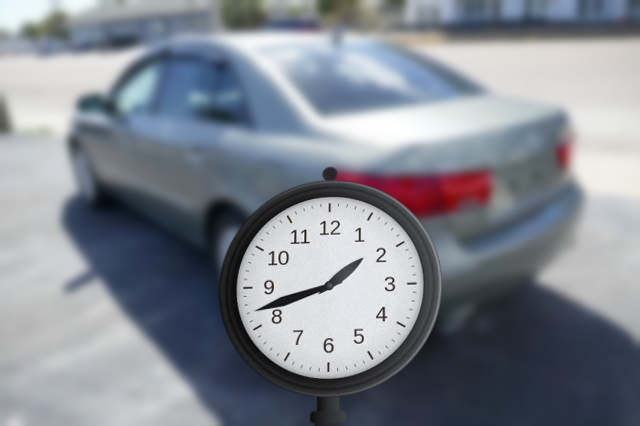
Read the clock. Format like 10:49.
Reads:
1:42
